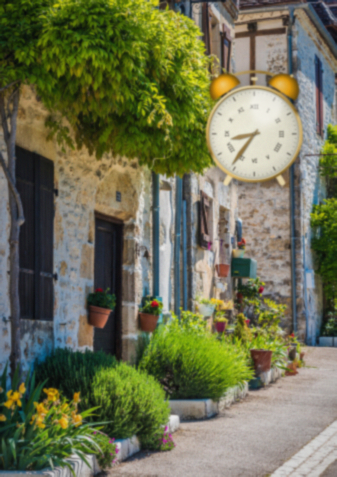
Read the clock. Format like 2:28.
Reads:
8:36
